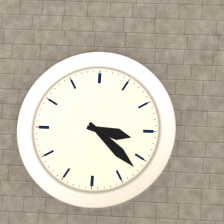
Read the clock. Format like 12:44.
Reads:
3:22
